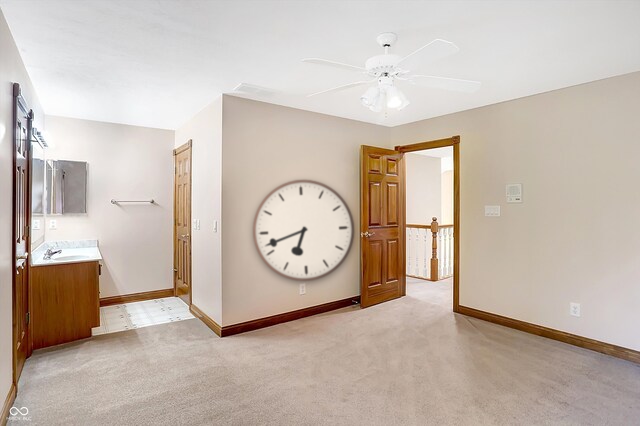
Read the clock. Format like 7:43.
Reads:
6:42
